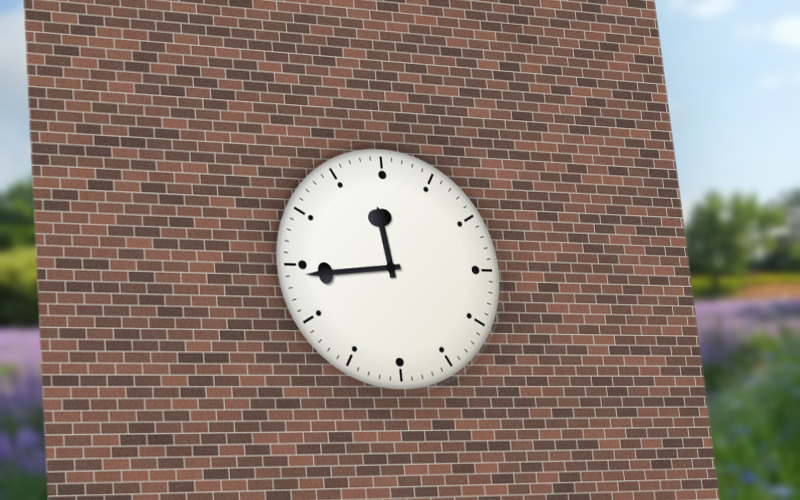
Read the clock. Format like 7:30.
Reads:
11:44
